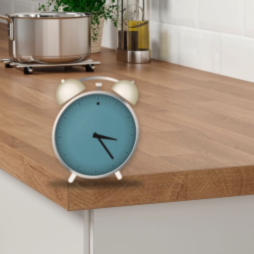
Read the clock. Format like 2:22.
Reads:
3:24
